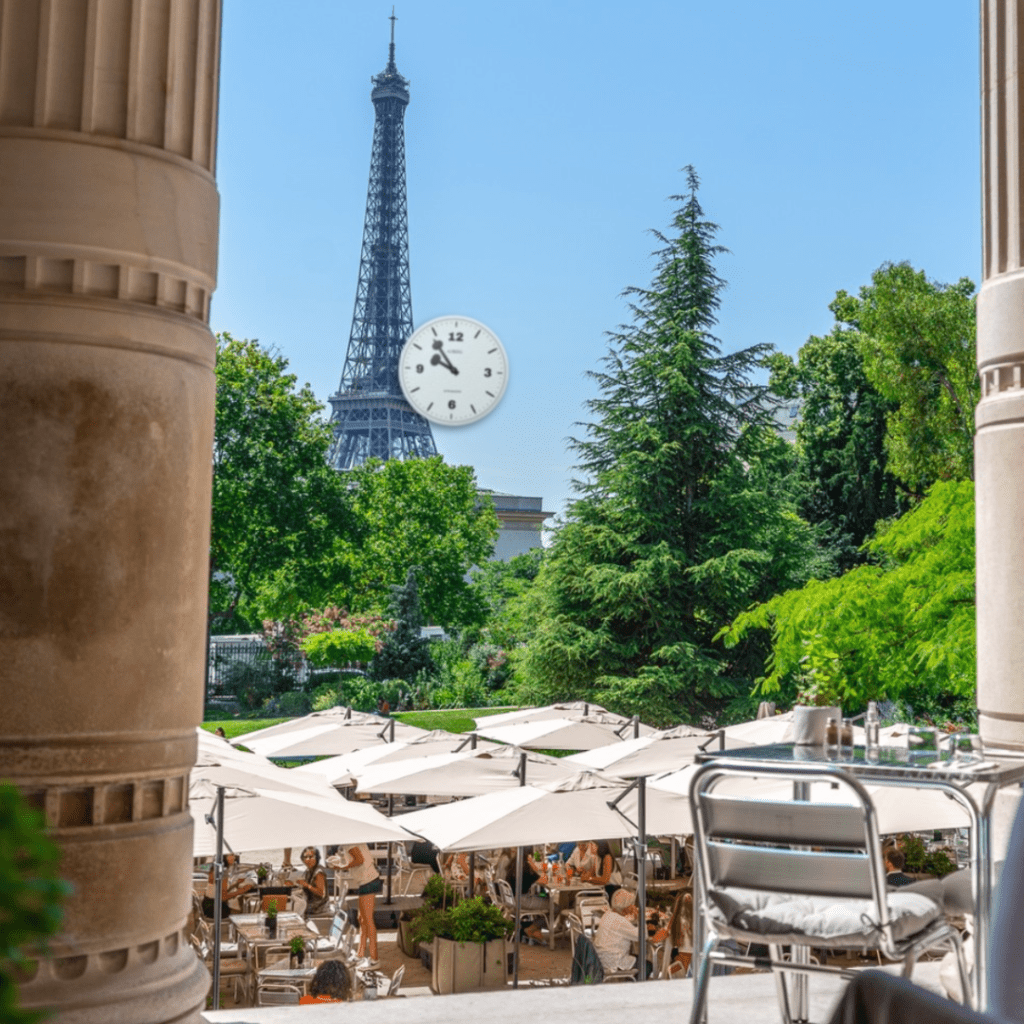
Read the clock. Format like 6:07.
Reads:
9:54
